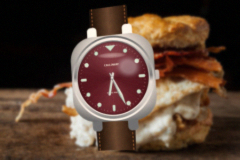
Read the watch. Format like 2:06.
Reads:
6:26
